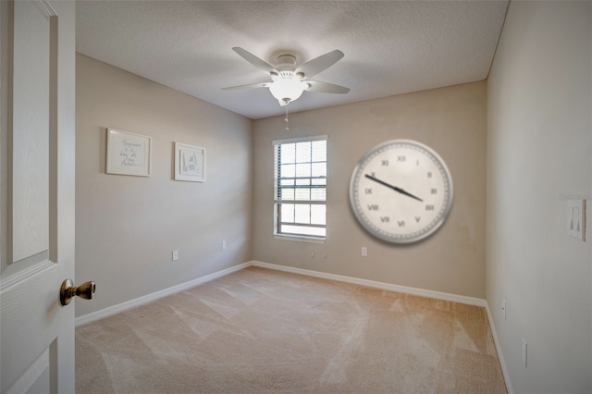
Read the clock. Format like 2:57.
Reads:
3:49
